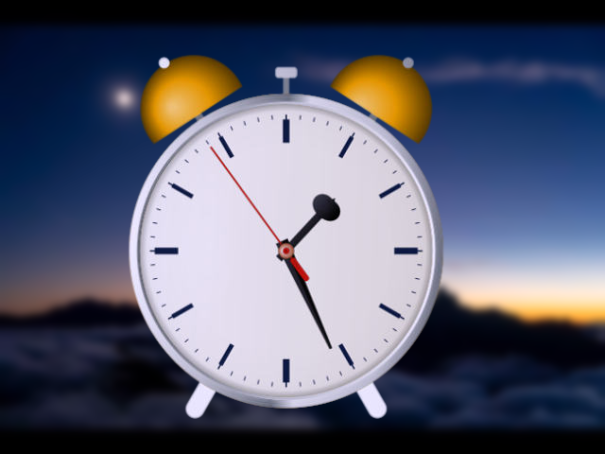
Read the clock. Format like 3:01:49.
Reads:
1:25:54
